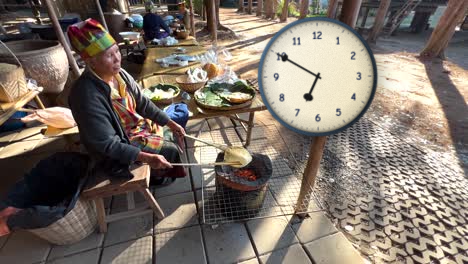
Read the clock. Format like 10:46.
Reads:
6:50
